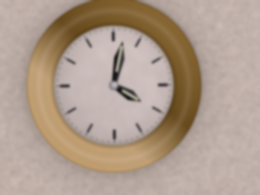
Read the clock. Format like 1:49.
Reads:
4:02
